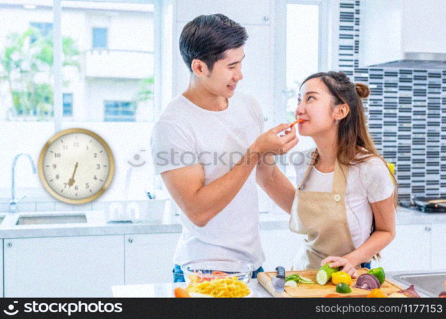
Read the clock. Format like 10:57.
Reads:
6:33
